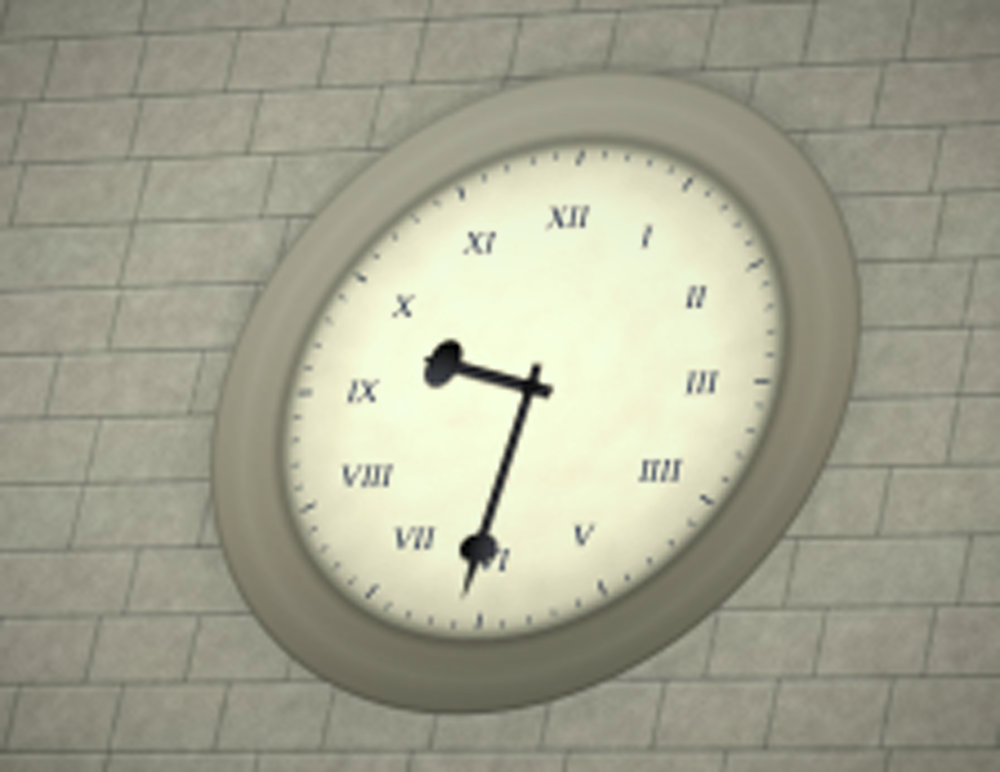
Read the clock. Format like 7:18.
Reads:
9:31
